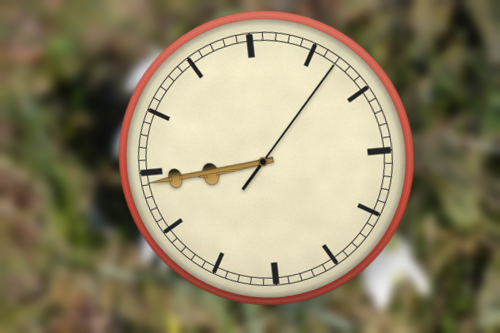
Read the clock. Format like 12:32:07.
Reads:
8:44:07
